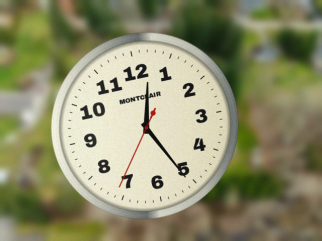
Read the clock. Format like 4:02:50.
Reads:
12:25:36
